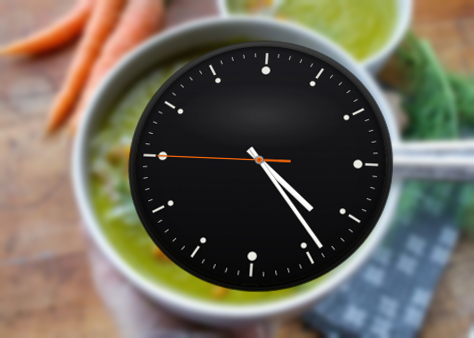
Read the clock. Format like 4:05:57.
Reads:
4:23:45
